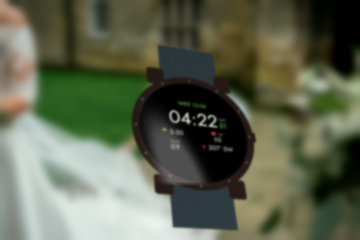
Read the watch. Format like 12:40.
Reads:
4:22
